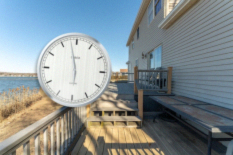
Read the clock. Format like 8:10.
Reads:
5:58
